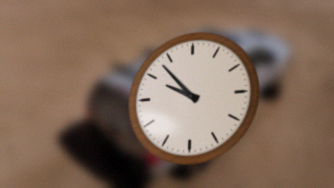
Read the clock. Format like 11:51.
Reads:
9:53
